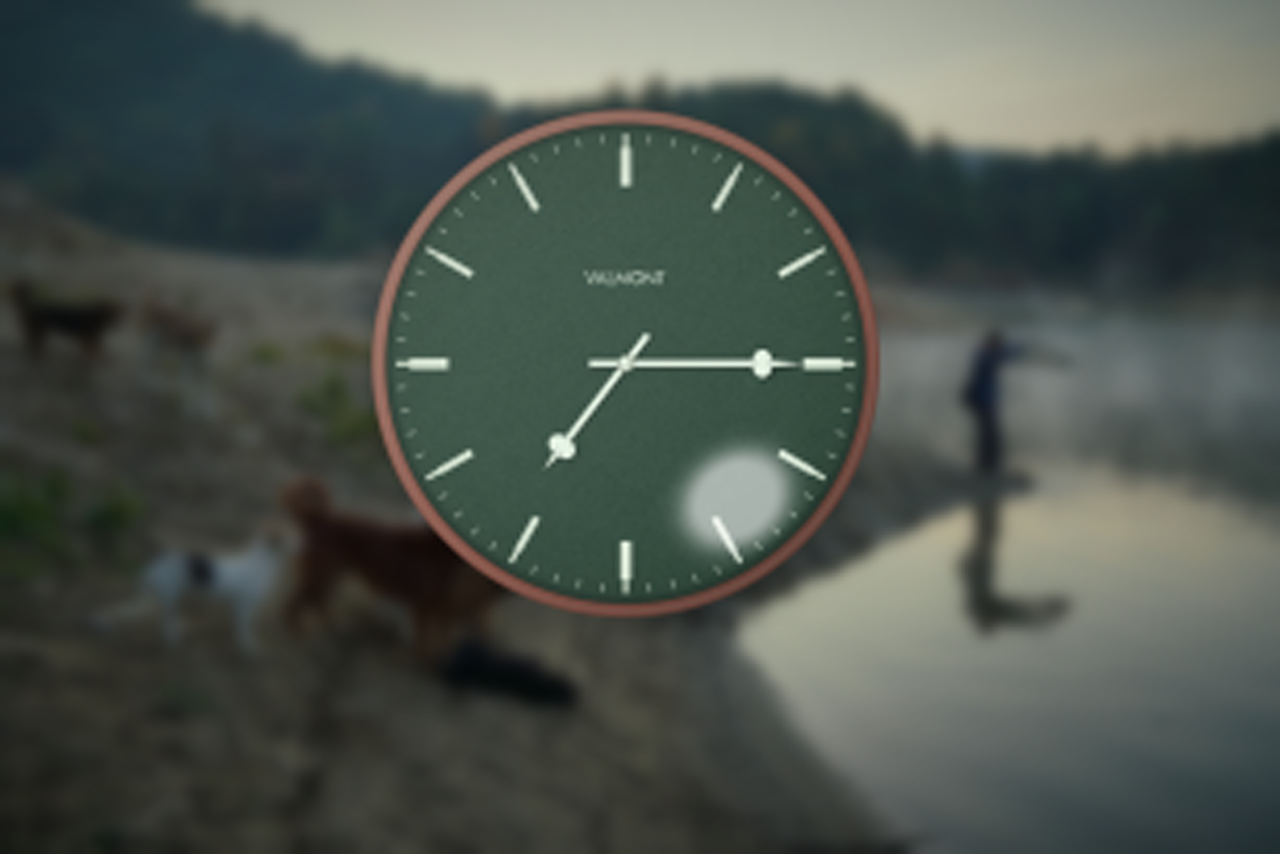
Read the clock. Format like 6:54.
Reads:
7:15
